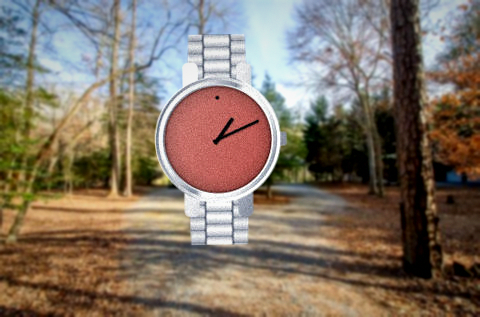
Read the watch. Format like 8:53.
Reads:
1:11
